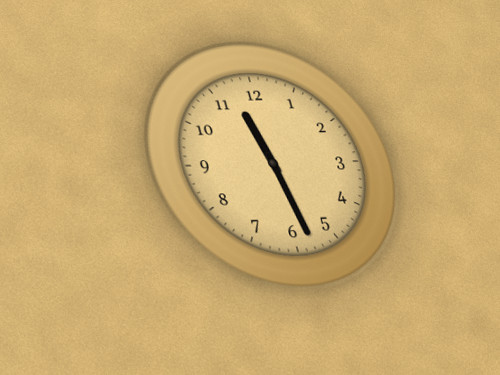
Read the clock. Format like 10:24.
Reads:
11:28
